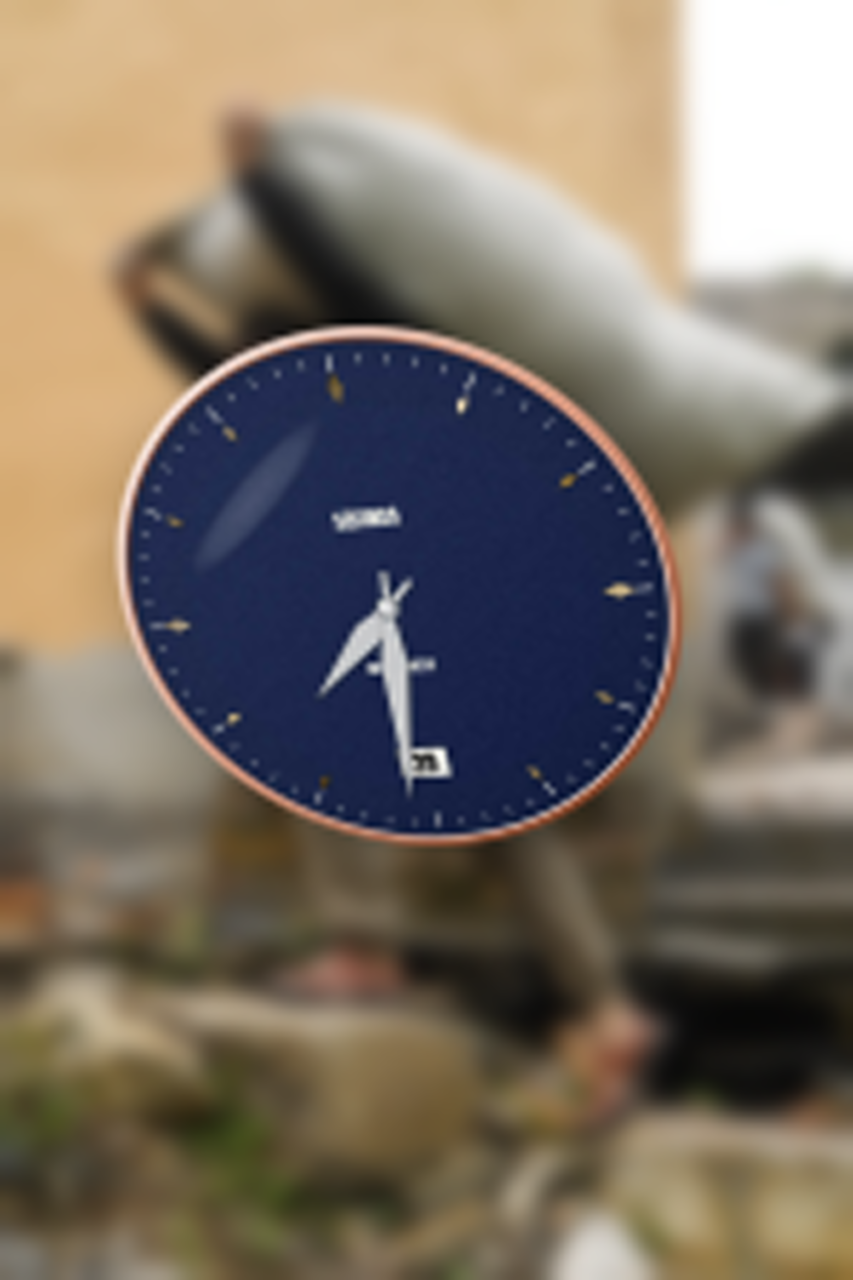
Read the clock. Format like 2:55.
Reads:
7:31
